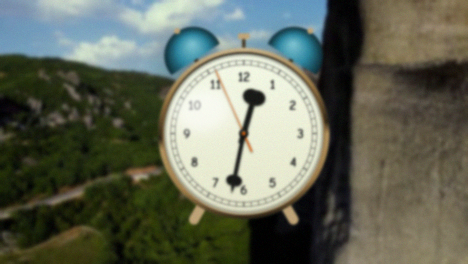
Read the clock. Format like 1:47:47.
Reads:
12:31:56
